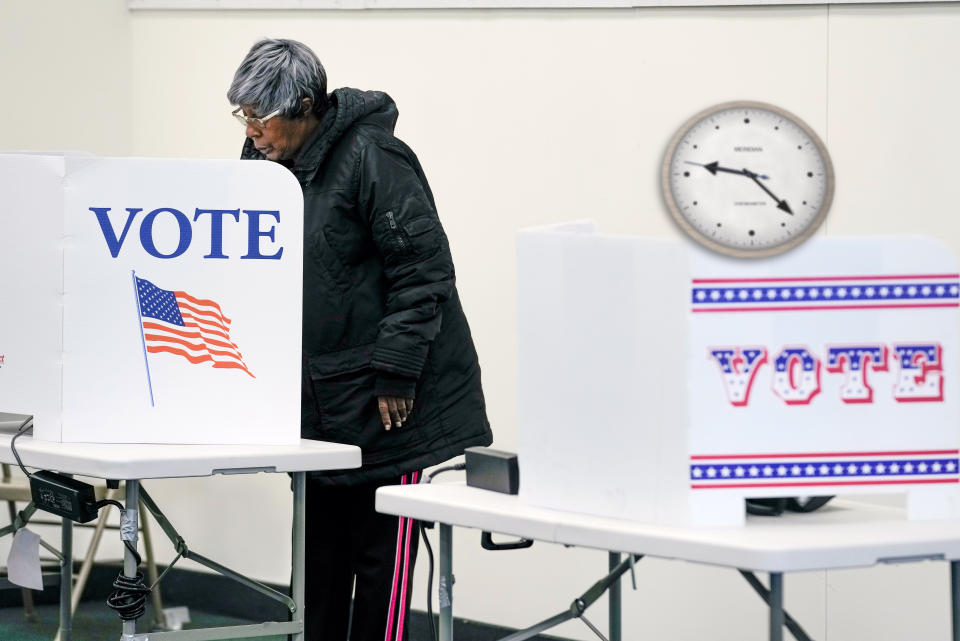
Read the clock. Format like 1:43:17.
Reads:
9:22:47
